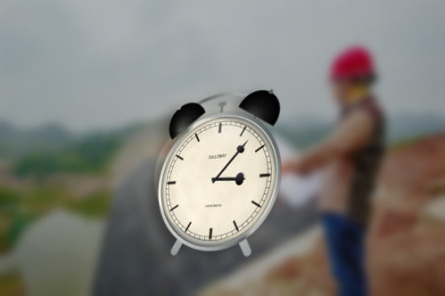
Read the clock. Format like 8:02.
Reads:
3:07
